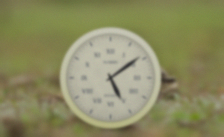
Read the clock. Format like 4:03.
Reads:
5:09
